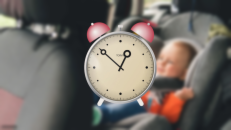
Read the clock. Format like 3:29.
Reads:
12:52
